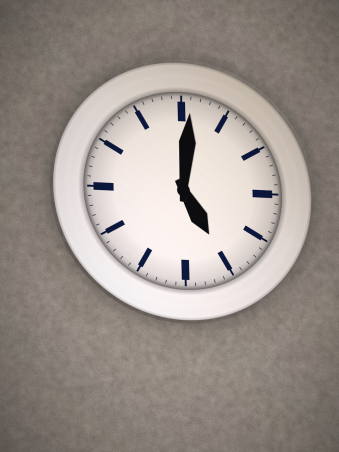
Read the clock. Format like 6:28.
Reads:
5:01
